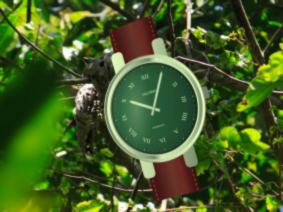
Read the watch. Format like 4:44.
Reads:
10:05
